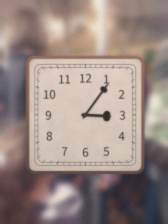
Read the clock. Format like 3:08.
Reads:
3:06
